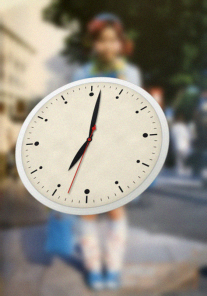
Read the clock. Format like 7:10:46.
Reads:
7:01:33
